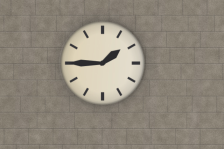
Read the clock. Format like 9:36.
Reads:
1:45
